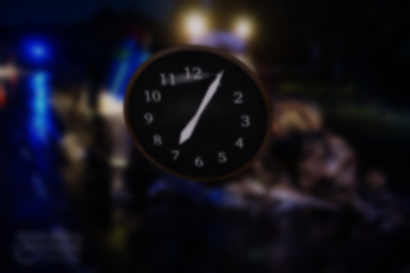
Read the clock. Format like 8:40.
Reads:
7:05
